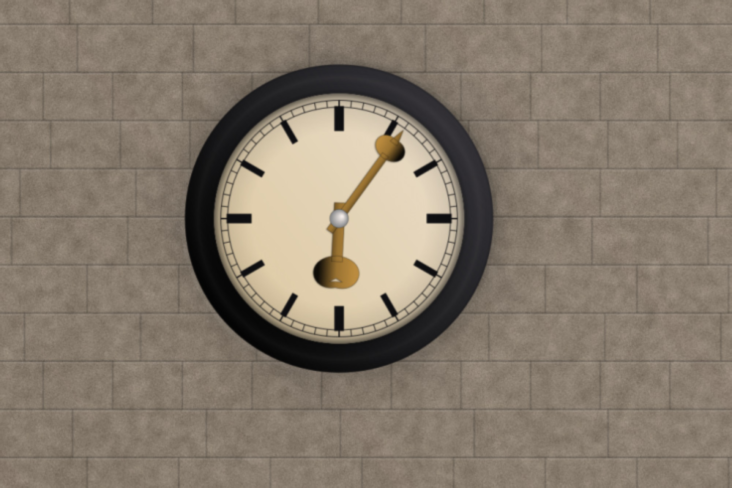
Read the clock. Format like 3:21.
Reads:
6:06
